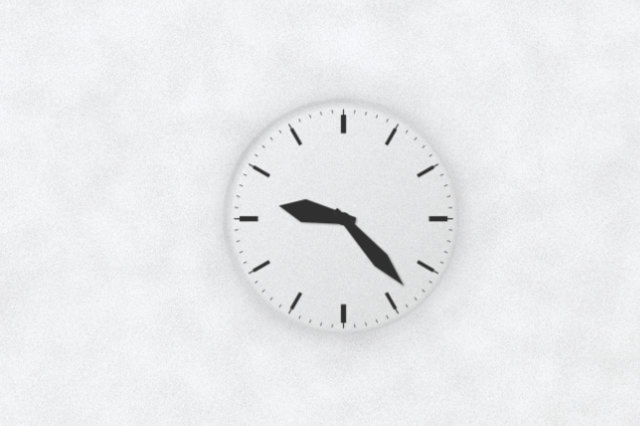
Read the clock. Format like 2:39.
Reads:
9:23
